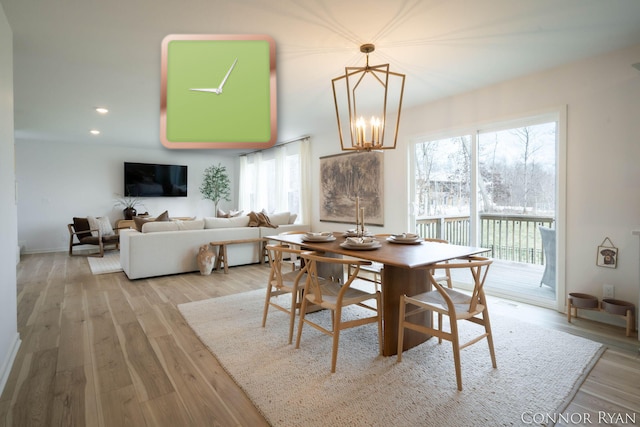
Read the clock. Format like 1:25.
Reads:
9:05
